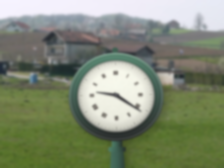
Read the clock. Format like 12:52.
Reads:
9:21
